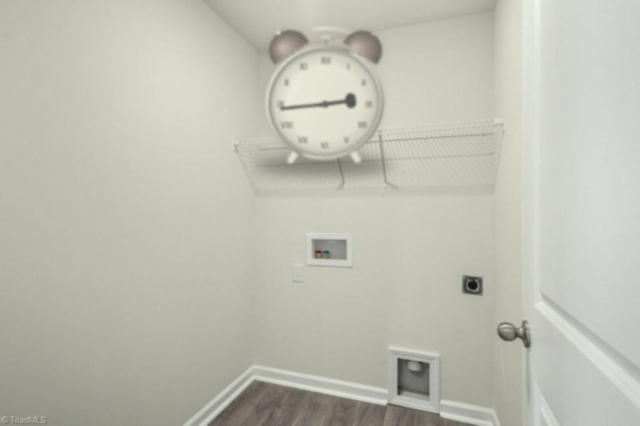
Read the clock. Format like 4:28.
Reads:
2:44
